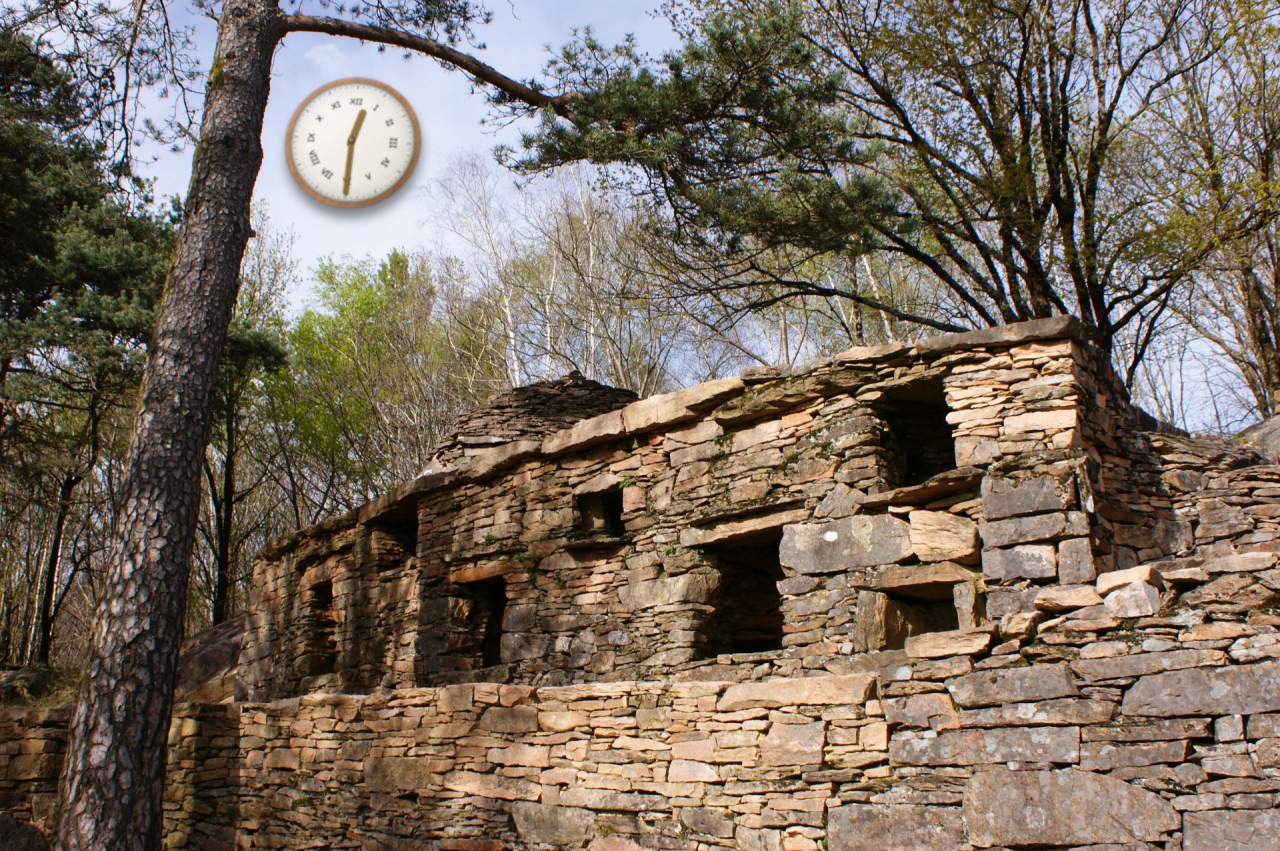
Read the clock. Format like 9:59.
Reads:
12:30
